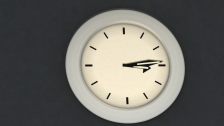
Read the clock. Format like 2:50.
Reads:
3:14
